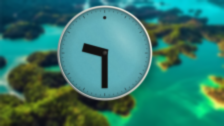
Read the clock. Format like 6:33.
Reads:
9:30
